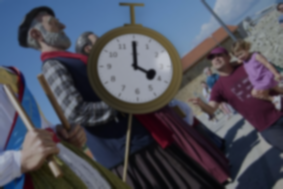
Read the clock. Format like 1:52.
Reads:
4:00
